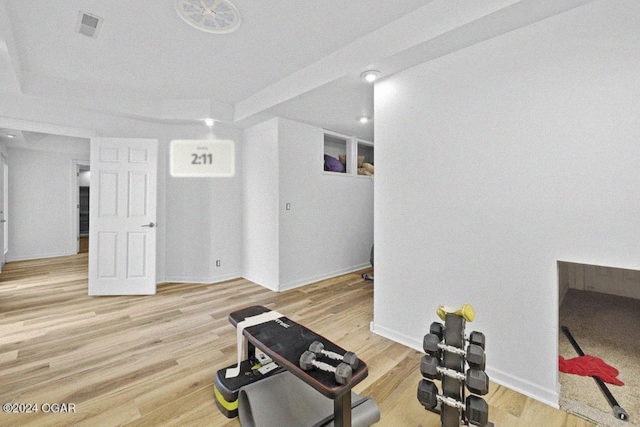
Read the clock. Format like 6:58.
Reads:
2:11
